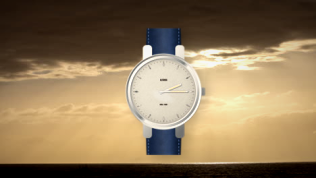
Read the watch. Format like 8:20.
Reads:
2:15
